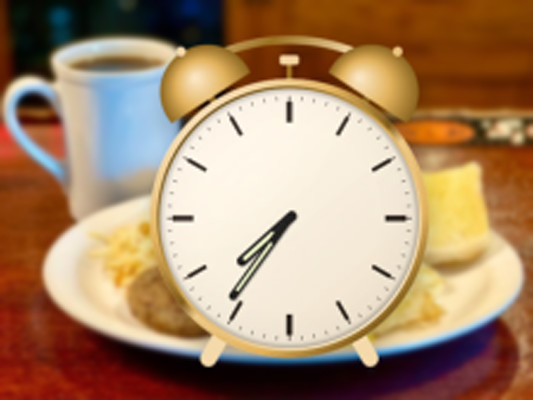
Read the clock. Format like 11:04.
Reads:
7:36
